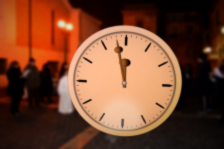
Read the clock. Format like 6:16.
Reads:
11:58
